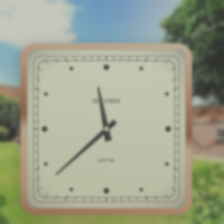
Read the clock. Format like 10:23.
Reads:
11:38
